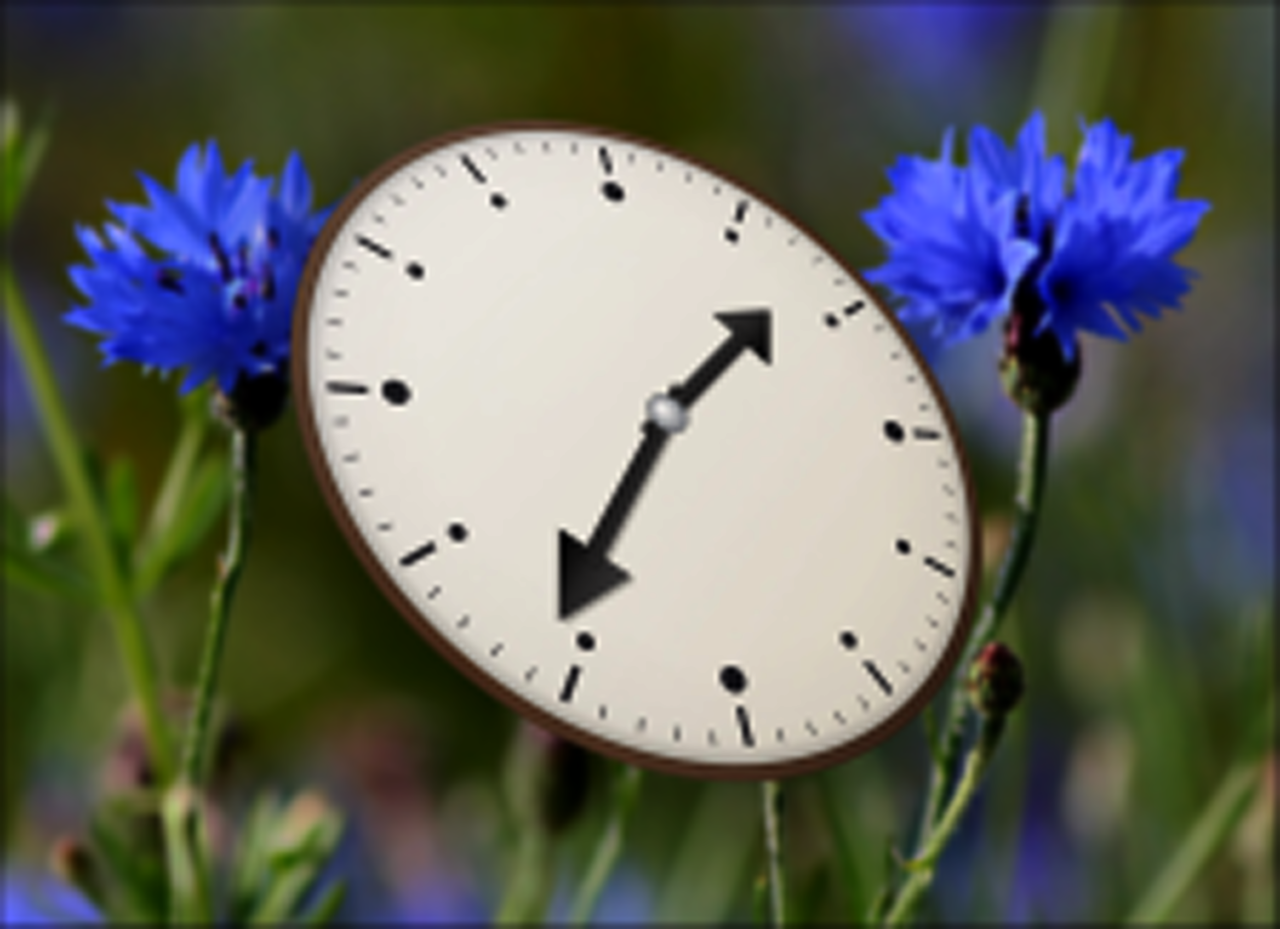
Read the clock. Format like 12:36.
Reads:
1:36
